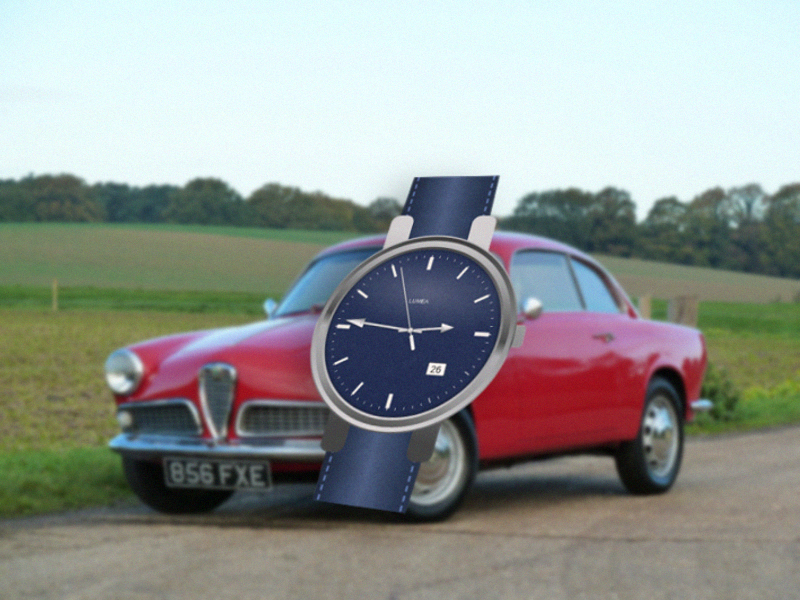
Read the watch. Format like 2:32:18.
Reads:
2:45:56
